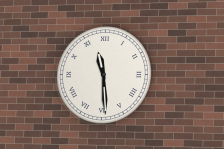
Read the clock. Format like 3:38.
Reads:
11:29
